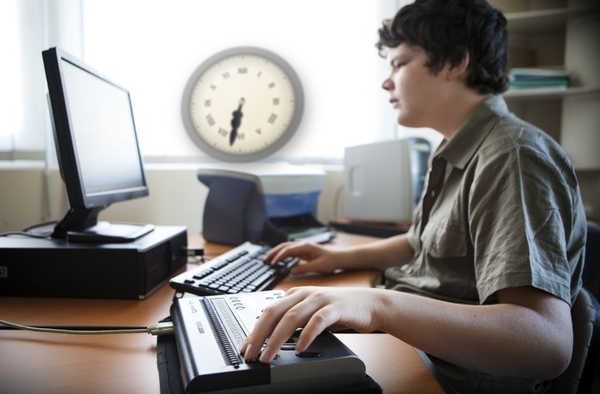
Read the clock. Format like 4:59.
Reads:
6:32
